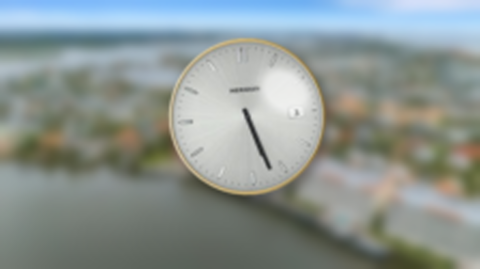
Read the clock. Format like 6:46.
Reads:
5:27
